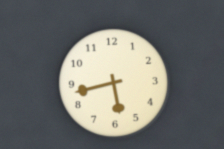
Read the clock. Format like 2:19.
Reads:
5:43
